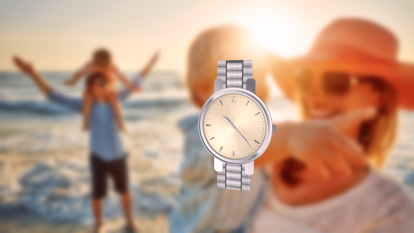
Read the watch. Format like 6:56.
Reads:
10:23
